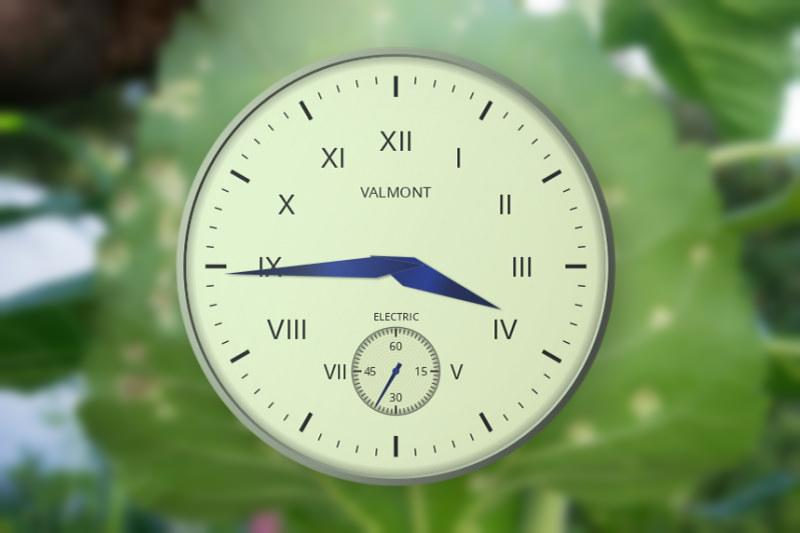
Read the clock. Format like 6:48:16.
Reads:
3:44:35
